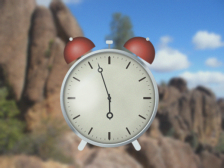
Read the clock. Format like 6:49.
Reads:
5:57
